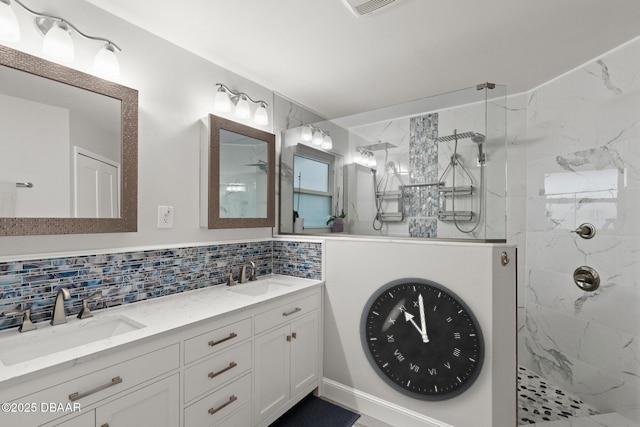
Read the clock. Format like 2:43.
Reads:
11:01
